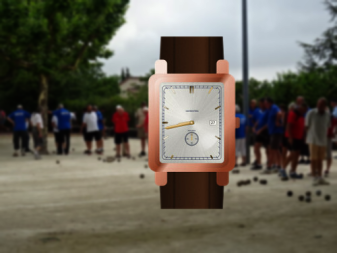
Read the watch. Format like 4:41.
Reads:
8:43
